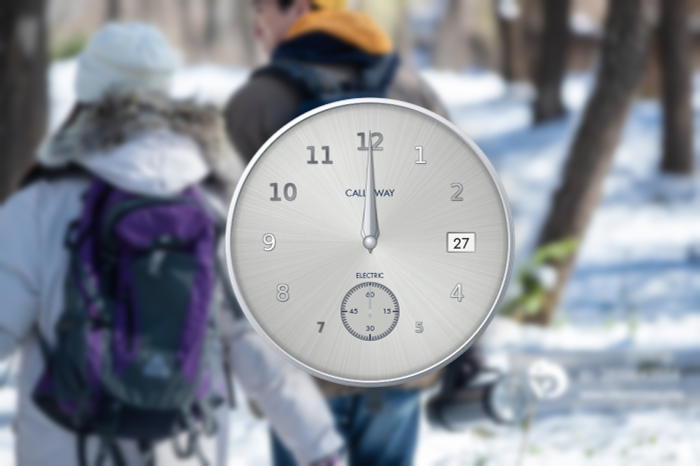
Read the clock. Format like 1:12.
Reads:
12:00
